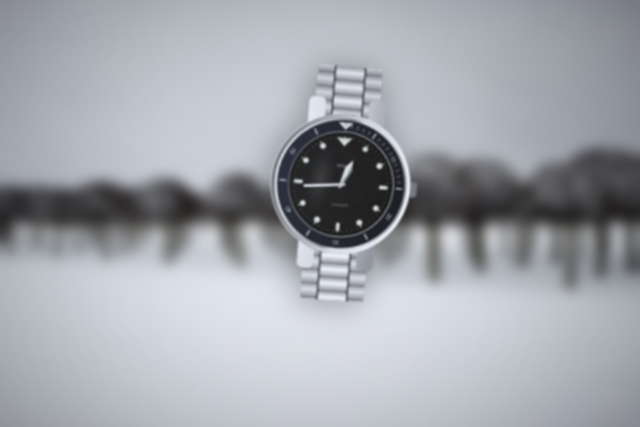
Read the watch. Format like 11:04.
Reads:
12:44
